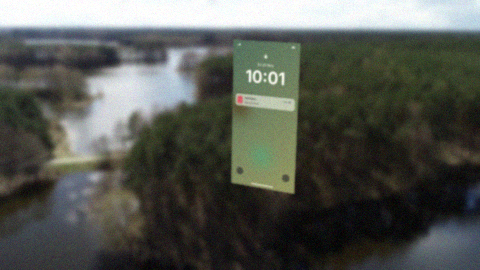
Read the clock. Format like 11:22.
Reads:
10:01
